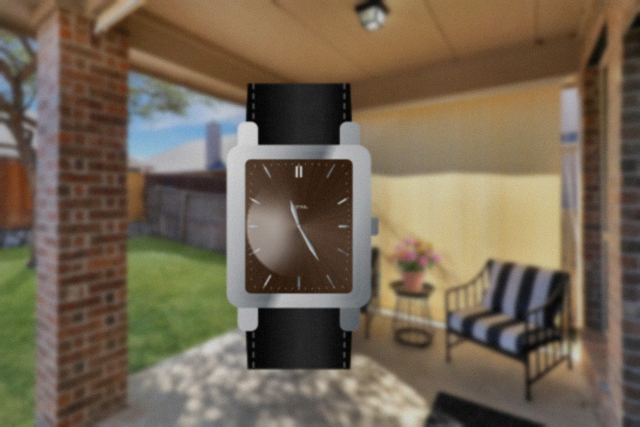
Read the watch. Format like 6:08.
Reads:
11:25
